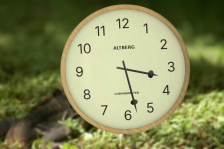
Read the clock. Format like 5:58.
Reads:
3:28
